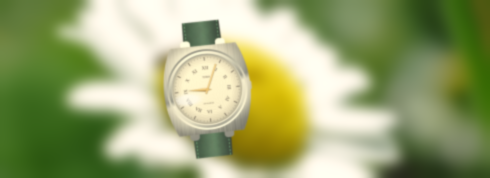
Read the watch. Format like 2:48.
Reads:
9:04
